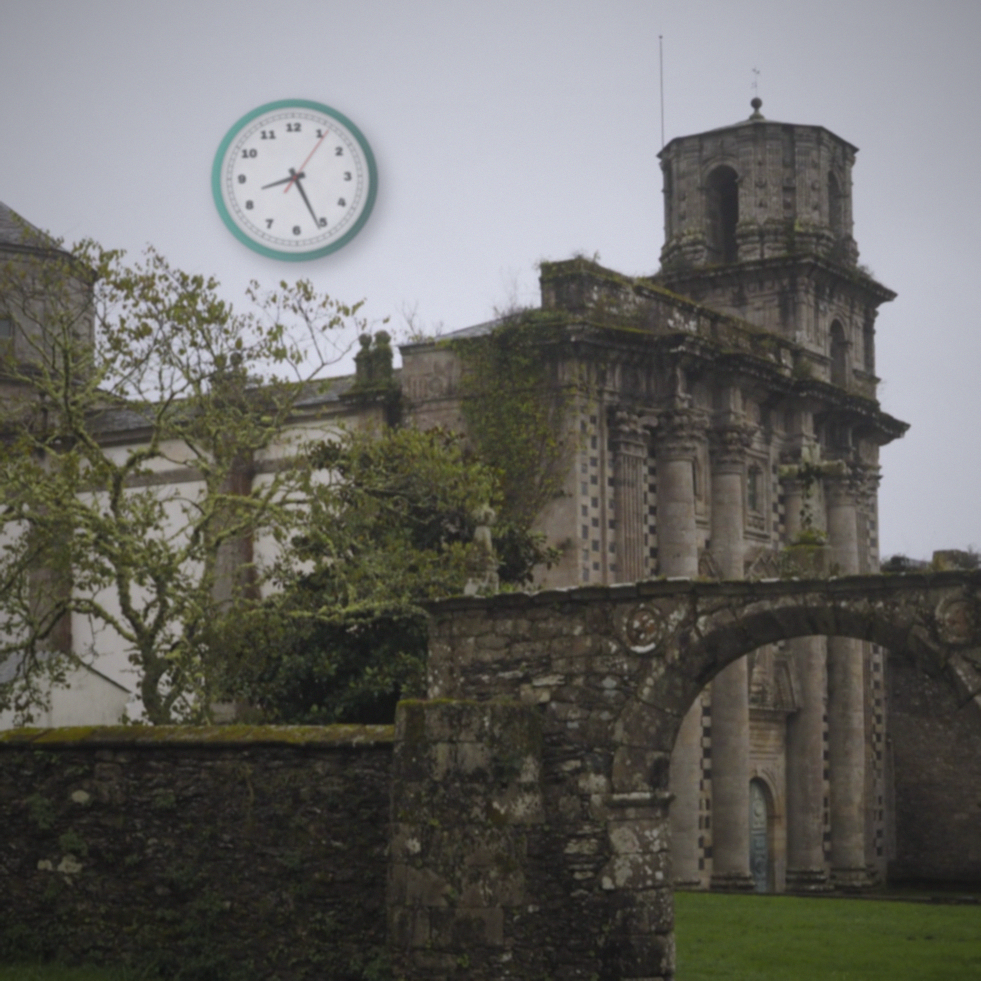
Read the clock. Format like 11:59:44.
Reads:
8:26:06
